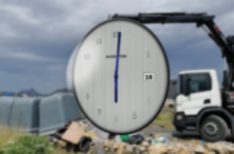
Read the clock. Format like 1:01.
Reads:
6:01
